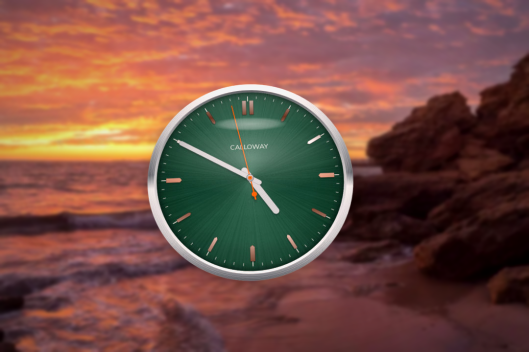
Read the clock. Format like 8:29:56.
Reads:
4:49:58
